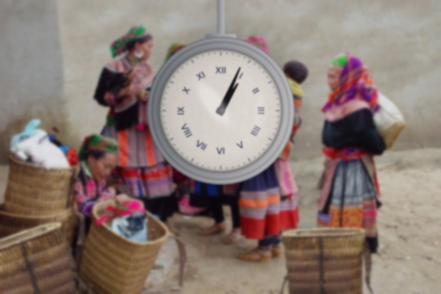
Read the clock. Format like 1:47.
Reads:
1:04
